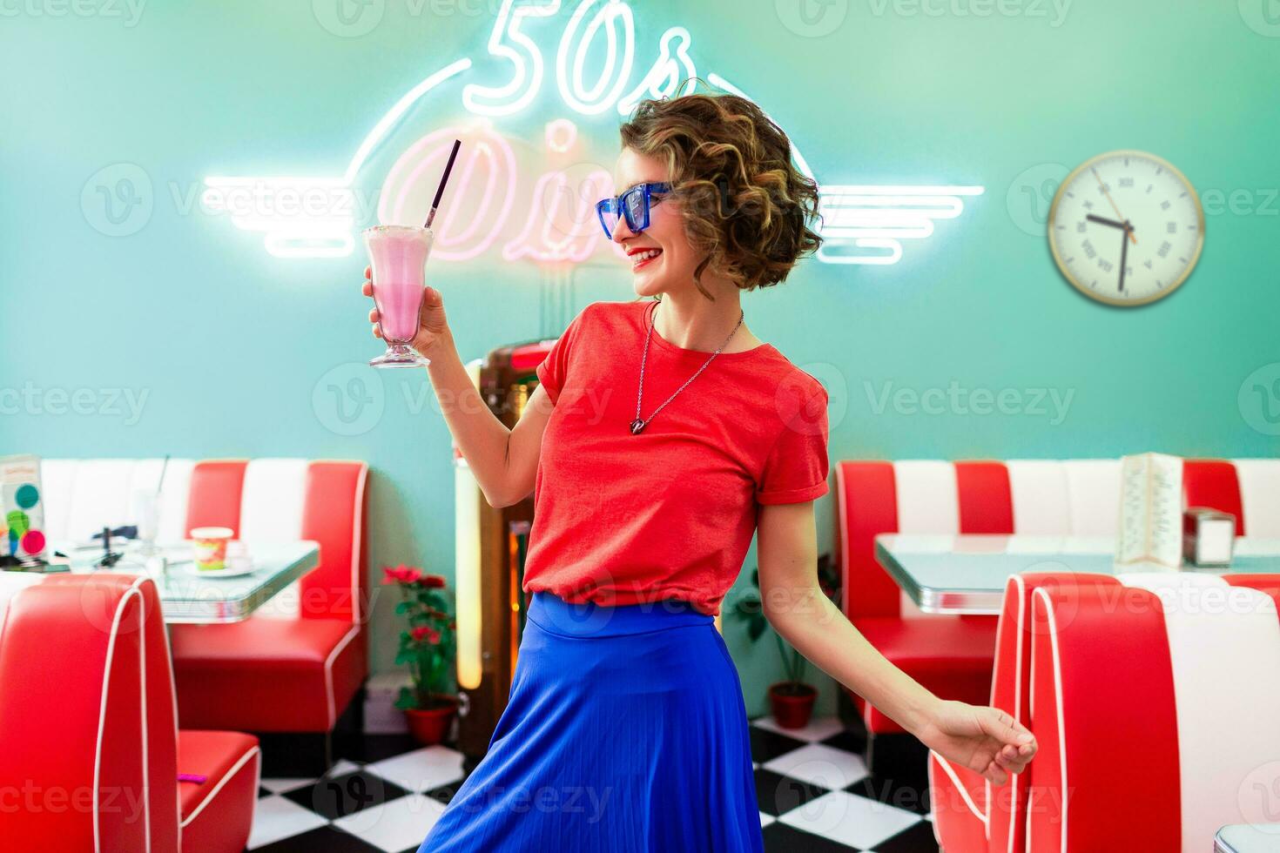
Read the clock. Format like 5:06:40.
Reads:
9:30:55
